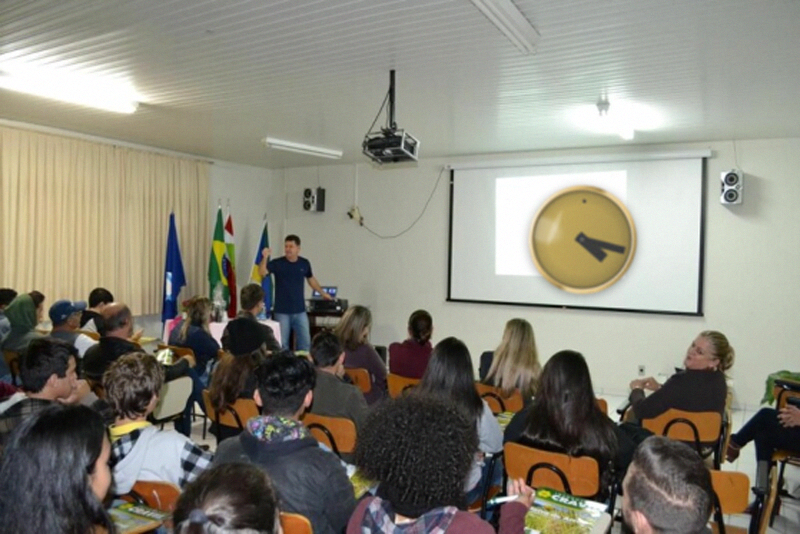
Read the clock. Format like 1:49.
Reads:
4:17
